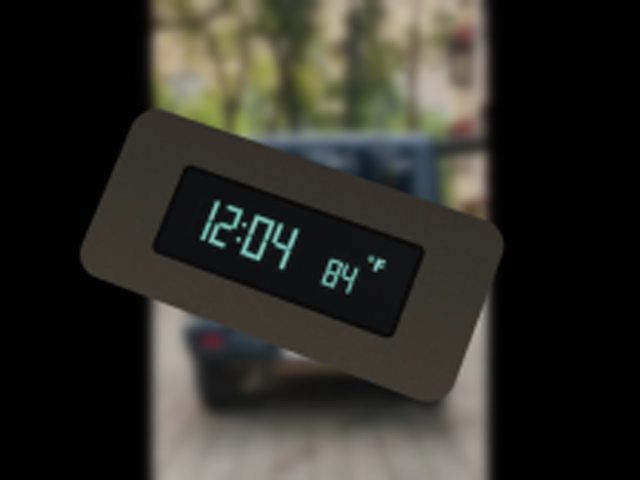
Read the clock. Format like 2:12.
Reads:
12:04
